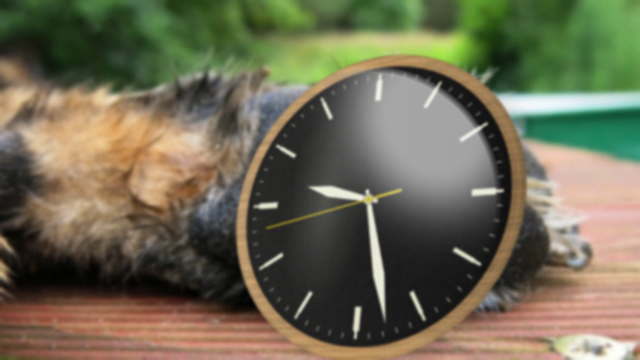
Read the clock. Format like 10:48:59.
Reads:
9:27:43
